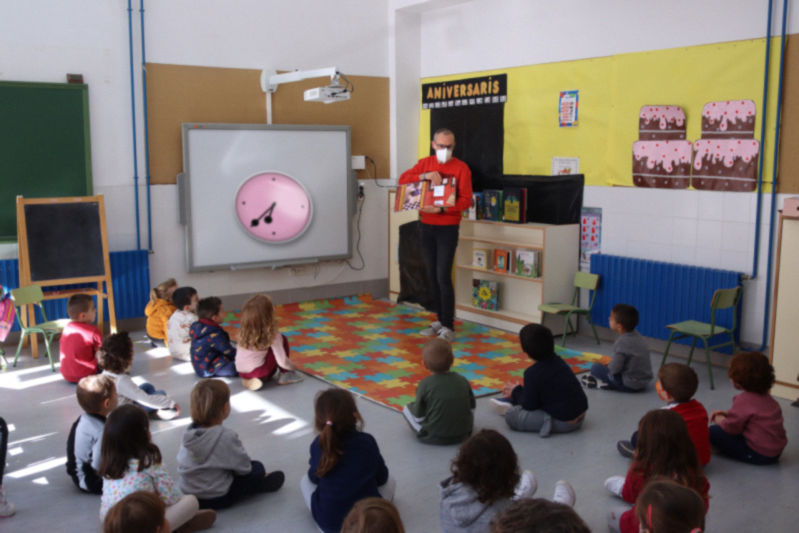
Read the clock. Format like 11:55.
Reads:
6:37
